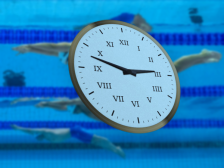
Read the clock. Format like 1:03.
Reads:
2:48
